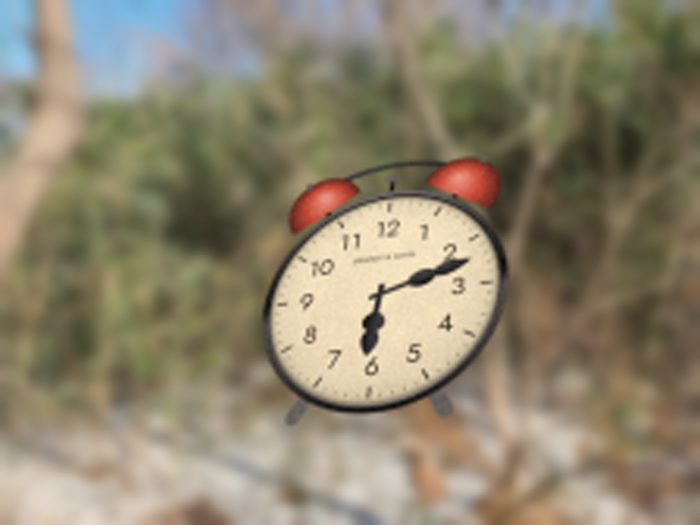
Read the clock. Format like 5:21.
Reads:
6:12
